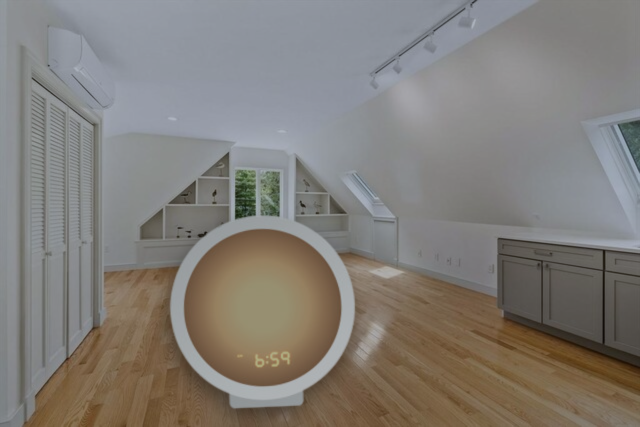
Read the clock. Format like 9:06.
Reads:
6:59
